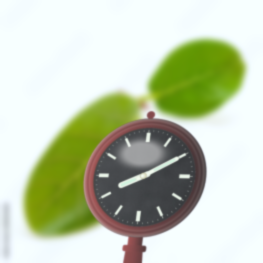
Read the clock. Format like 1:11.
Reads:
8:10
